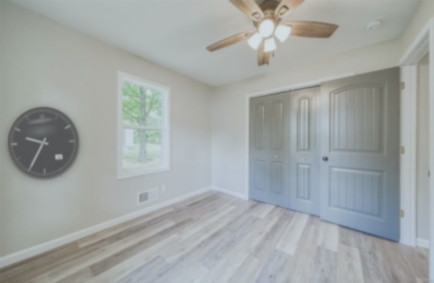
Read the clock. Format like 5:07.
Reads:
9:35
